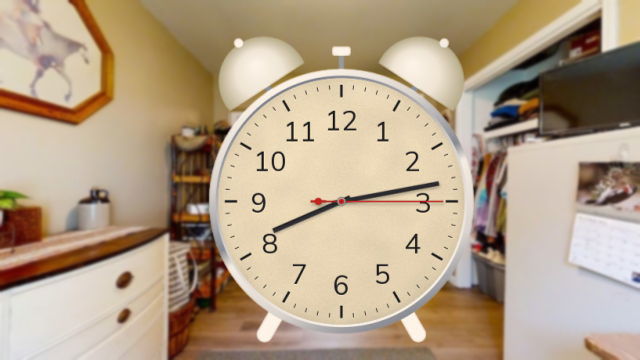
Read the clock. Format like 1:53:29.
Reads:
8:13:15
